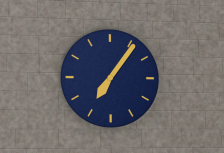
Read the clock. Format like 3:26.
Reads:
7:06
